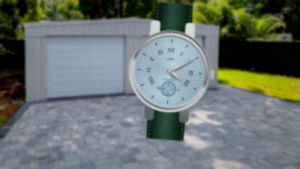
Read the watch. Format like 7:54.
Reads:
4:10
